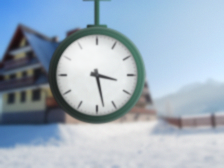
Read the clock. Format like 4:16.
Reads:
3:28
